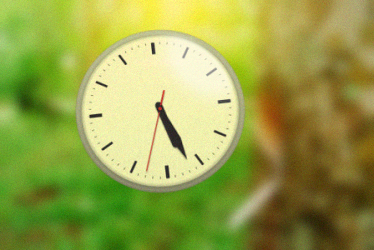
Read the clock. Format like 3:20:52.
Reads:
5:26:33
